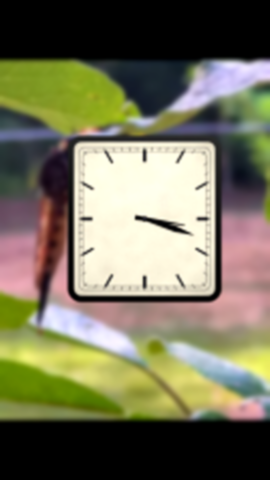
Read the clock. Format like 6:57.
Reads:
3:18
